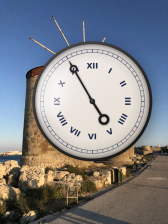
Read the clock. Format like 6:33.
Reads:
4:55
